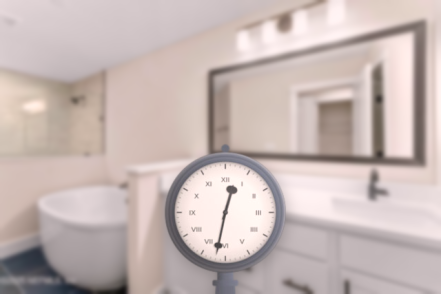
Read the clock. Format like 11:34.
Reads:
12:32
